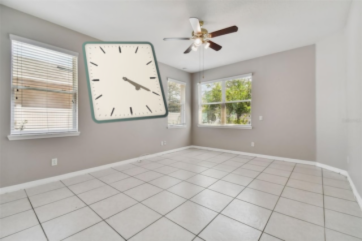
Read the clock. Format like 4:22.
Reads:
4:20
